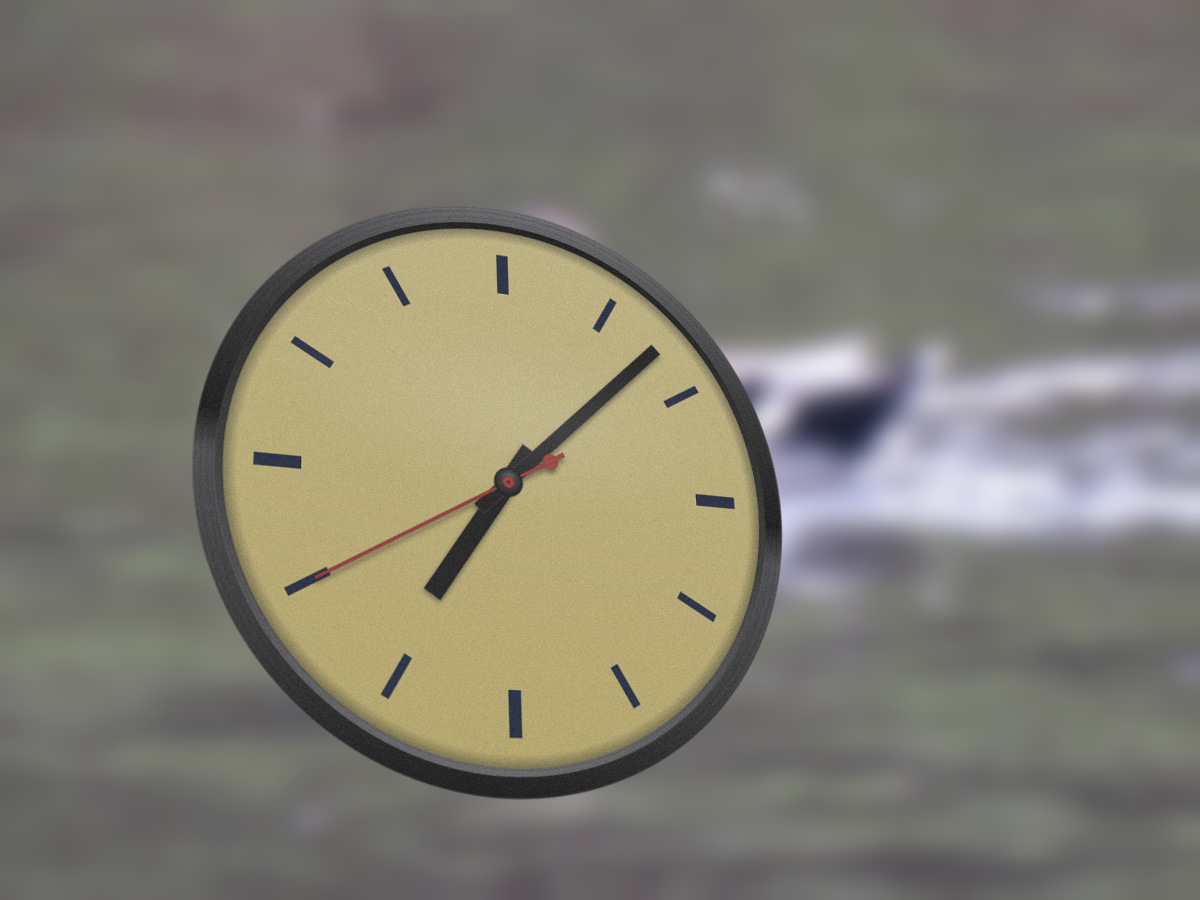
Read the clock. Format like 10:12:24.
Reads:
7:07:40
